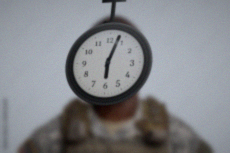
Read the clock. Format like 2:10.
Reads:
6:03
